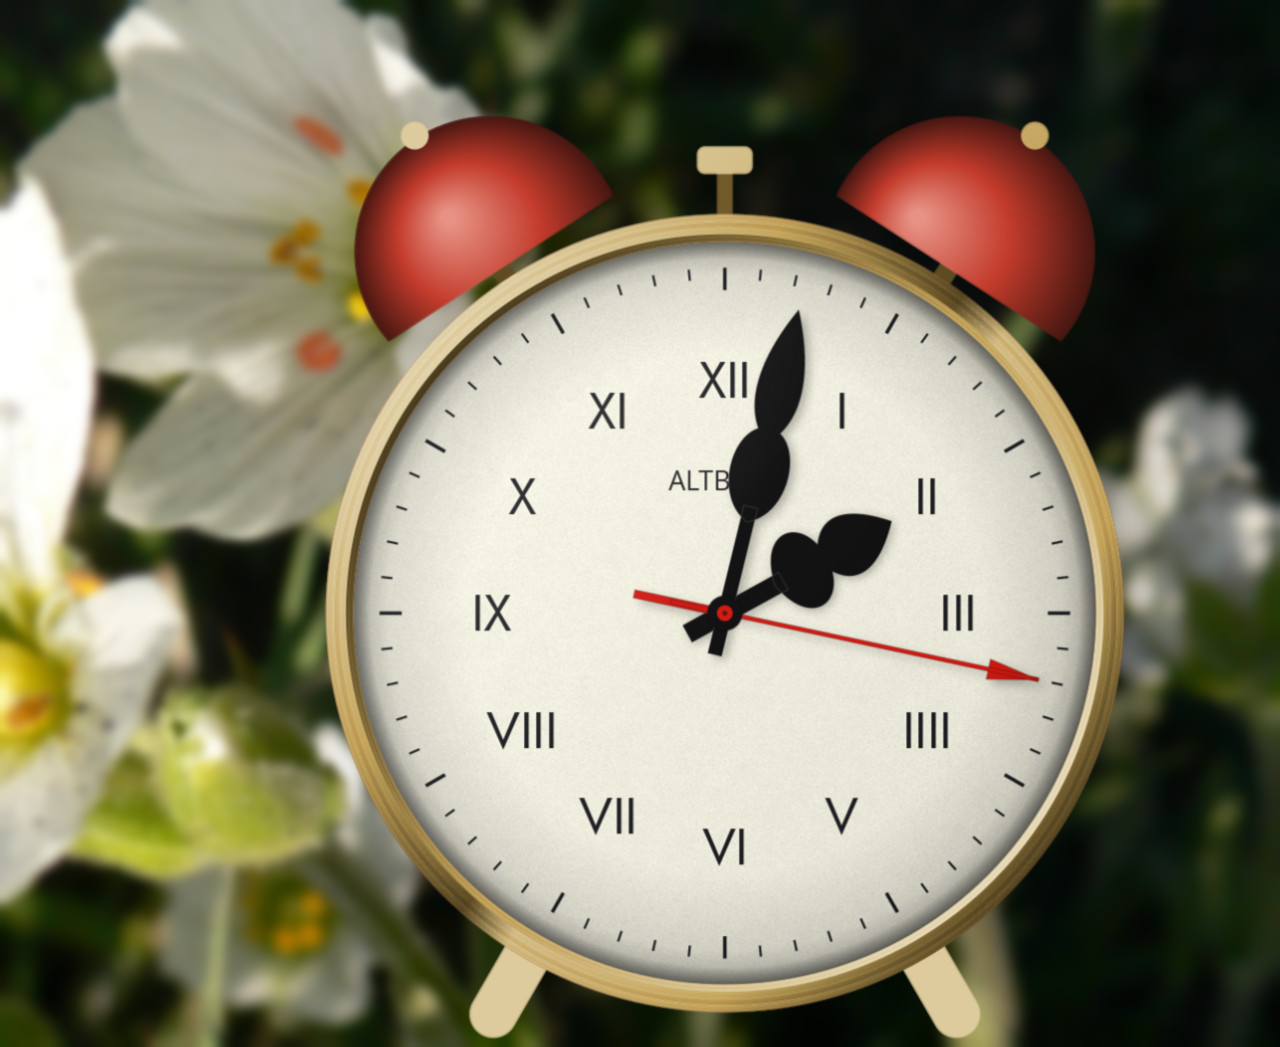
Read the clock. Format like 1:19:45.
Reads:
2:02:17
